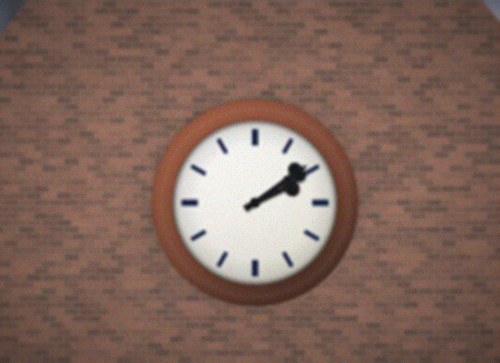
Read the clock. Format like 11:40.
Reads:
2:09
